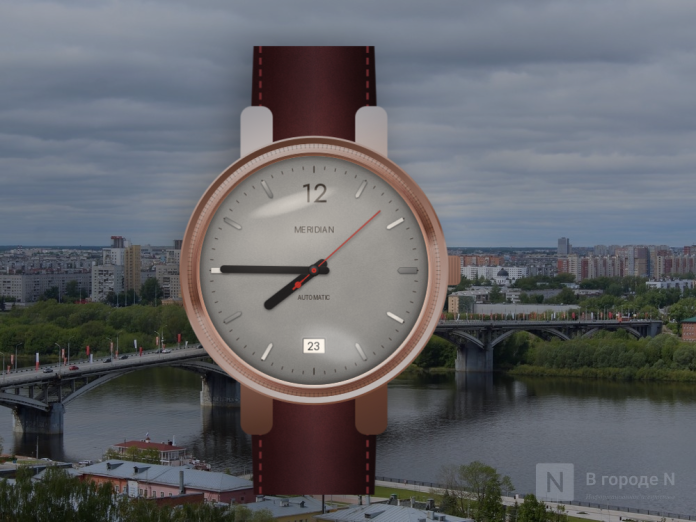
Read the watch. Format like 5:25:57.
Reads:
7:45:08
